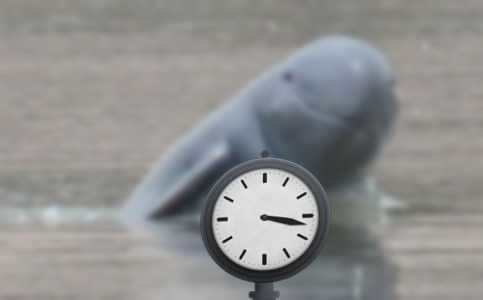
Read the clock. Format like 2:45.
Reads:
3:17
